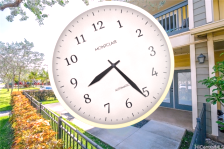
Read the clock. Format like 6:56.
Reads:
8:26
